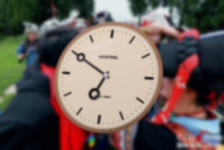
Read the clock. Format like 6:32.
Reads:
6:50
